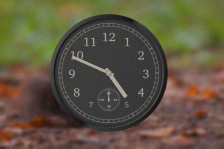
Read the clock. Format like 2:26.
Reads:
4:49
